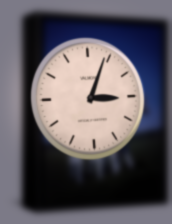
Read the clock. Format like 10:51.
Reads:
3:04
